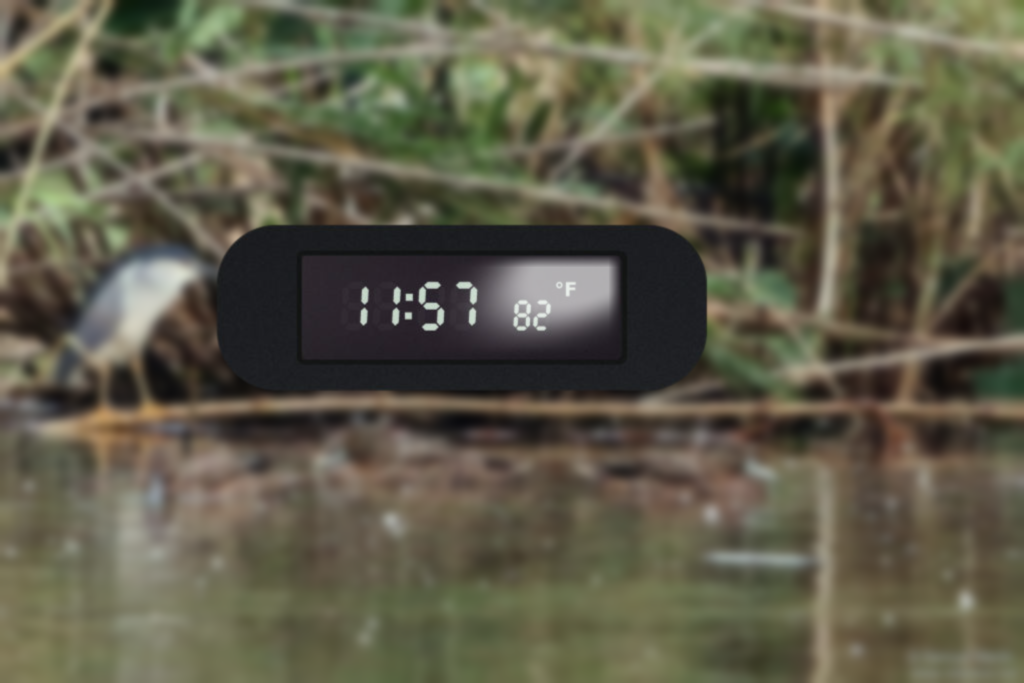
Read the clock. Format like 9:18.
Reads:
11:57
